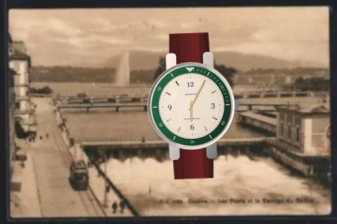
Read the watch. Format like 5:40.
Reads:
6:05
